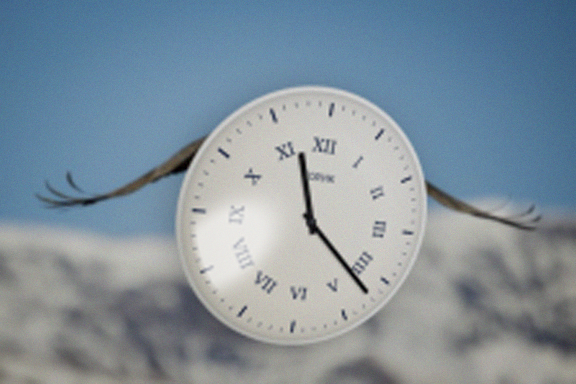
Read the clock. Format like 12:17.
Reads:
11:22
